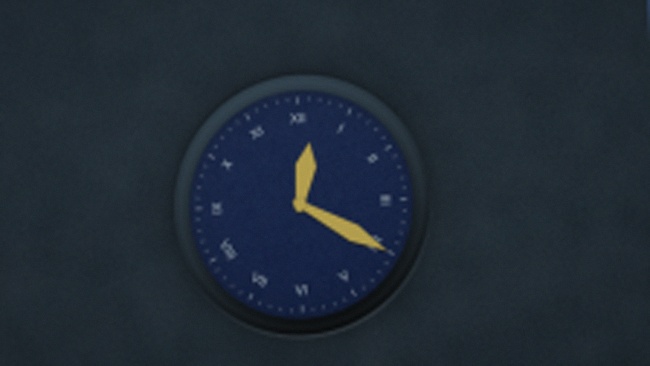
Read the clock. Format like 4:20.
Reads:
12:20
